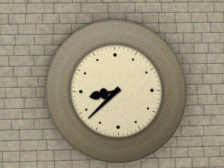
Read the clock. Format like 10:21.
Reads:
8:38
